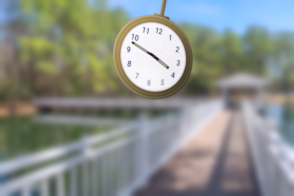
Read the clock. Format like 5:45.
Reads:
3:48
